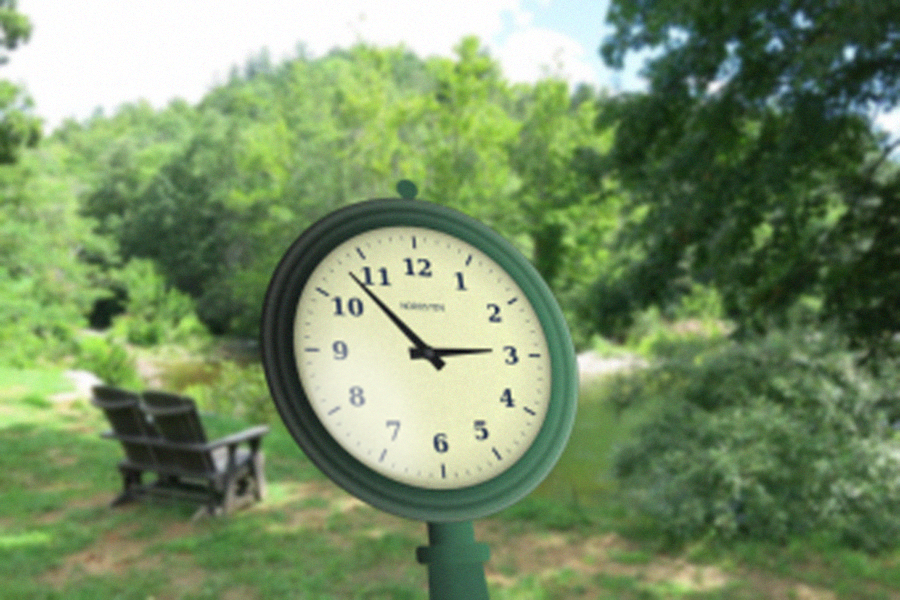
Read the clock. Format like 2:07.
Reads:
2:53
